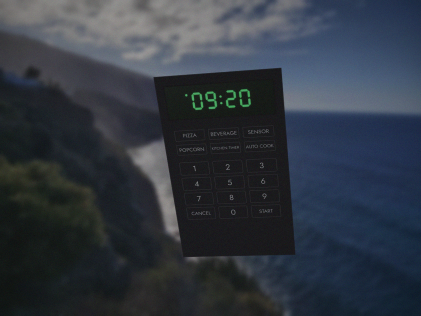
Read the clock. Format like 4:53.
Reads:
9:20
